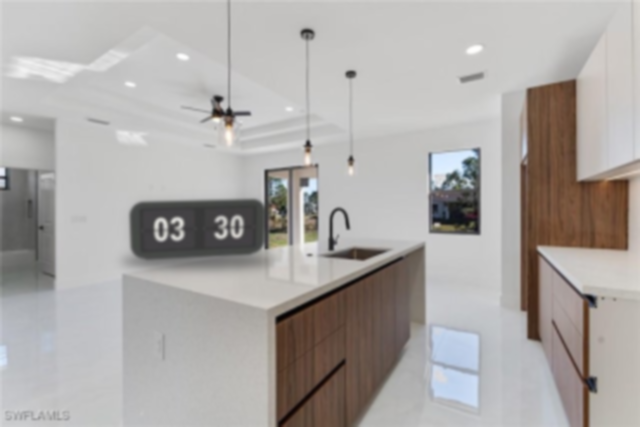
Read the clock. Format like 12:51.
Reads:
3:30
